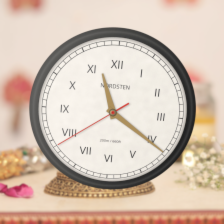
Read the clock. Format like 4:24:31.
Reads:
11:20:39
